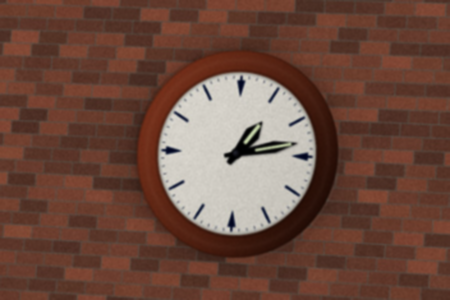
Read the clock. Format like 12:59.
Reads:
1:13
